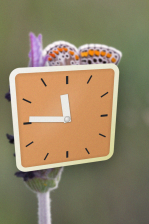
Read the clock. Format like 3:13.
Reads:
11:46
